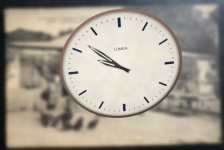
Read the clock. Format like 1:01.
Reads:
9:52
